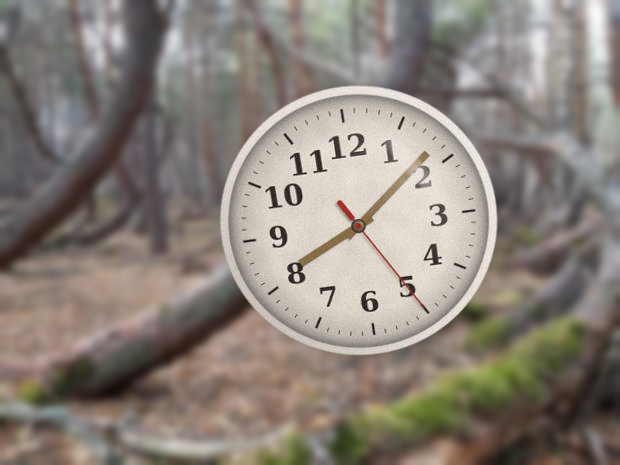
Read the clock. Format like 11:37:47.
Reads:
8:08:25
